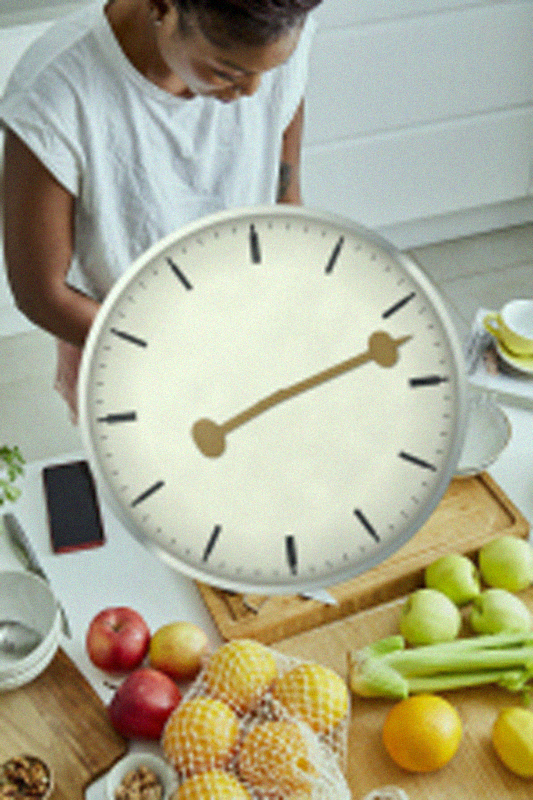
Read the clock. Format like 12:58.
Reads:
8:12
